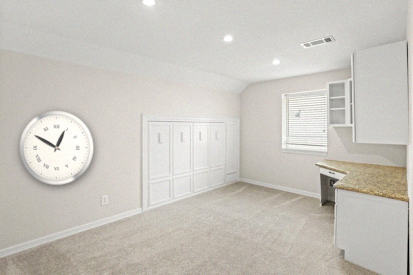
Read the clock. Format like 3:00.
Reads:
12:50
